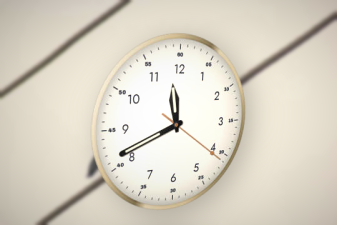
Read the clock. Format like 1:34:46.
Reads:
11:41:21
